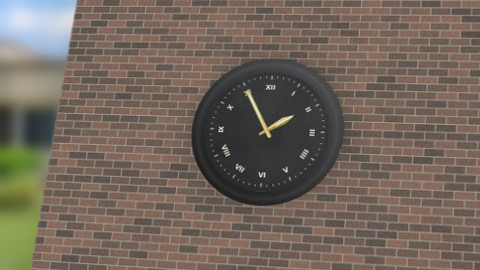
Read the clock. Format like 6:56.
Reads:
1:55
